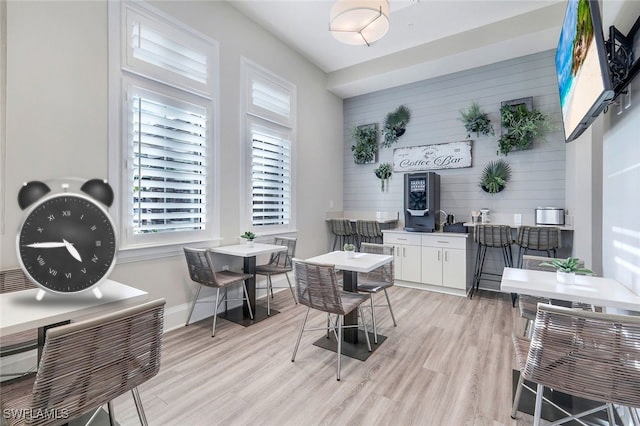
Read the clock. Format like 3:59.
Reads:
4:45
